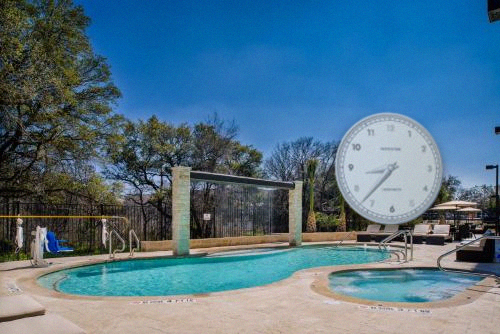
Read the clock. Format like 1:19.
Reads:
8:37
